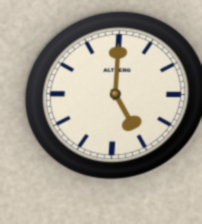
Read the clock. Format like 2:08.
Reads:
5:00
